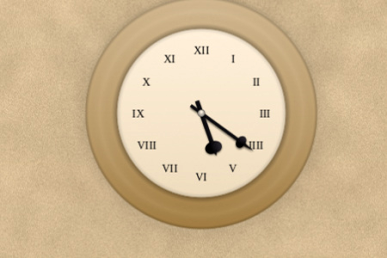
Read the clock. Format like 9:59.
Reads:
5:21
